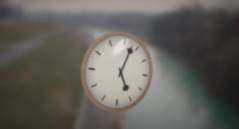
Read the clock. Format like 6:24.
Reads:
5:03
